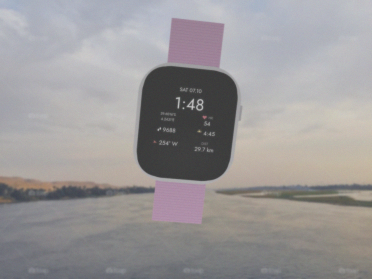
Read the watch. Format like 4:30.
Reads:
1:48
